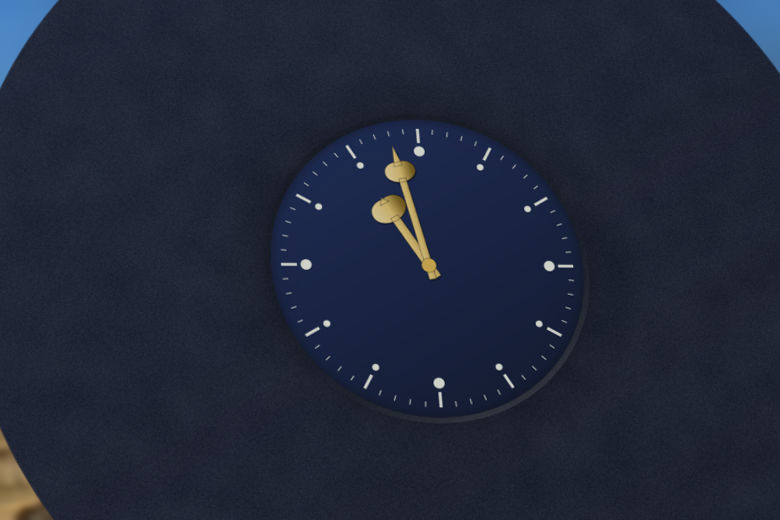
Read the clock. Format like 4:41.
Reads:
10:58
